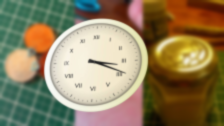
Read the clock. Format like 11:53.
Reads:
3:19
